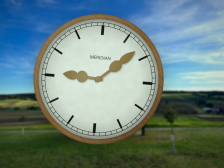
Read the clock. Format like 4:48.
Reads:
9:08
